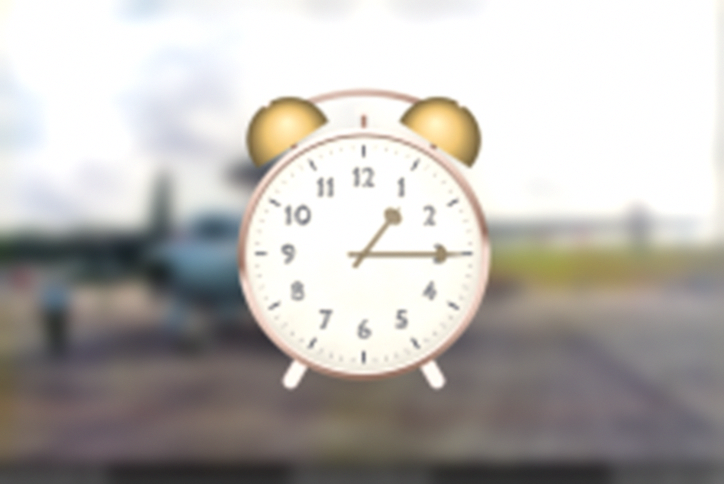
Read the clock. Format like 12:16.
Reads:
1:15
